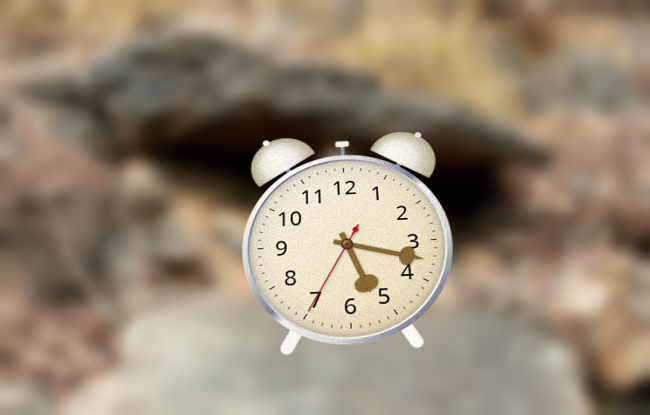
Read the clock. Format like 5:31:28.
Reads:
5:17:35
